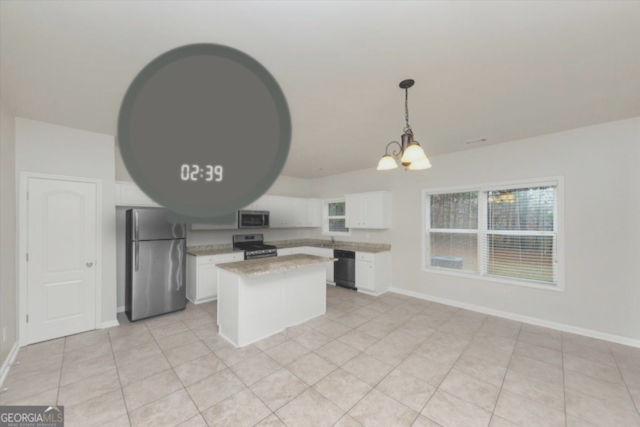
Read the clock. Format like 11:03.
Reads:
2:39
